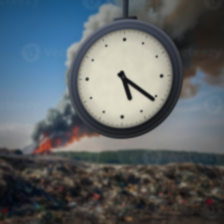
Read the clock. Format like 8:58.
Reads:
5:21
